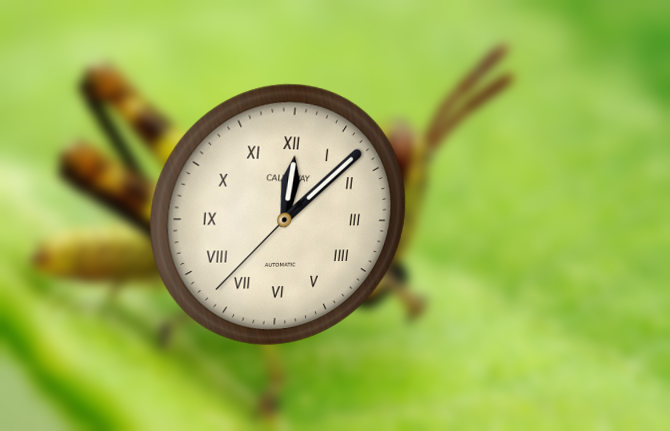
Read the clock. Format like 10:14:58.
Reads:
12:07:37
